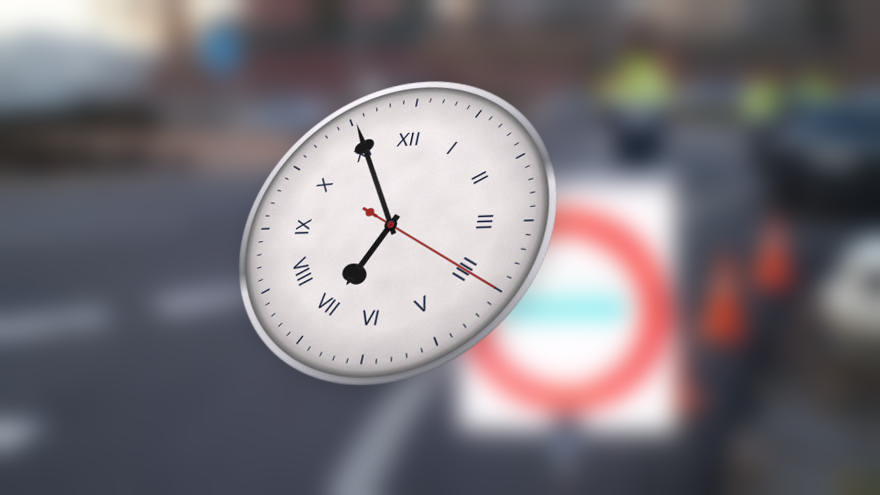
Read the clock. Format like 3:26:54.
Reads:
6:55:20
